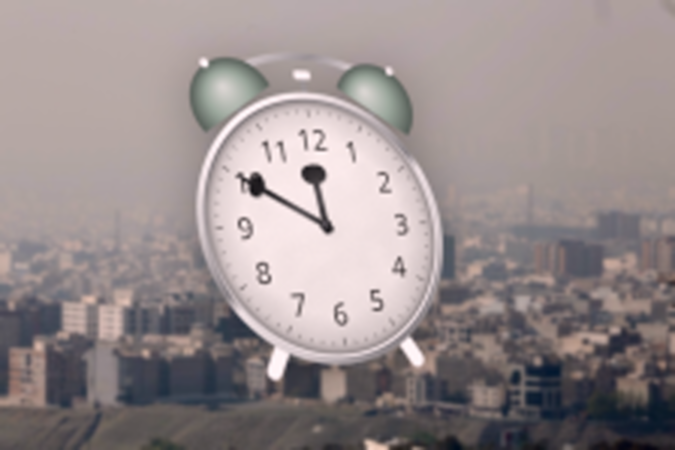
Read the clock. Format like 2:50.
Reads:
11:50
